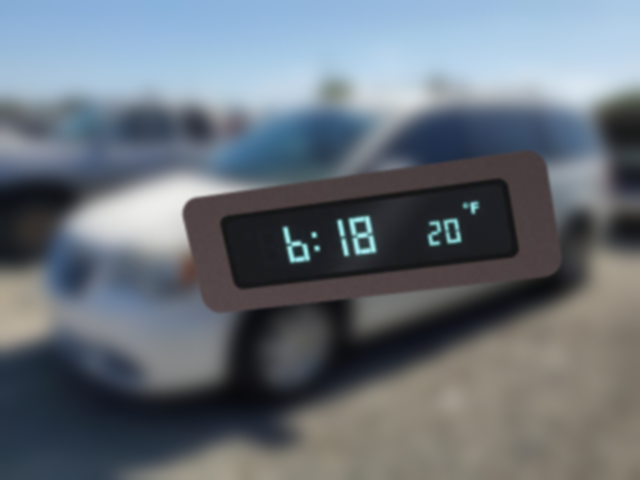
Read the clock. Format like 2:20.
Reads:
6:18
